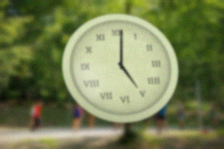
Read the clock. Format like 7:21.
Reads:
5:01
